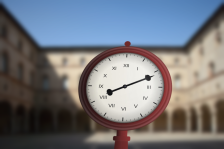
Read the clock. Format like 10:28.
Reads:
8:11
